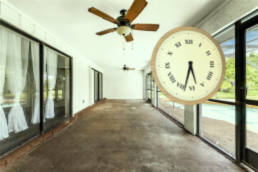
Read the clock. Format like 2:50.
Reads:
5:33
